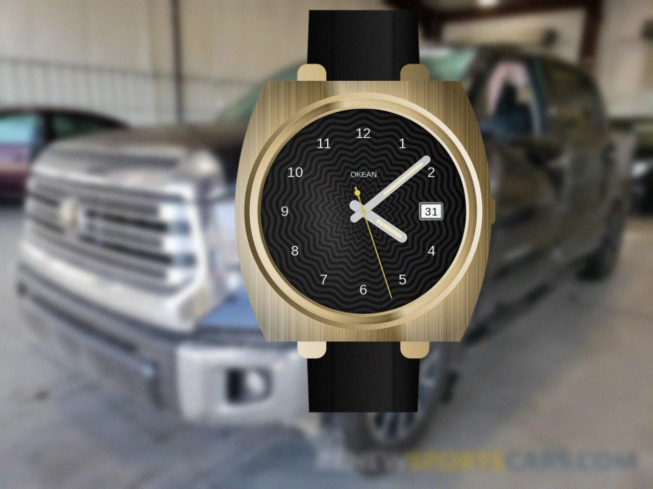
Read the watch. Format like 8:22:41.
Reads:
4:08:27
